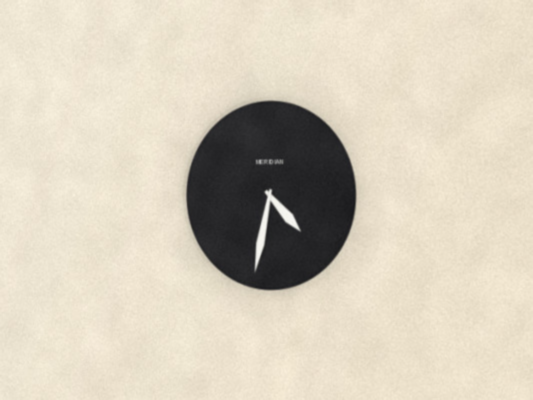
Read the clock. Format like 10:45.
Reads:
4:32
